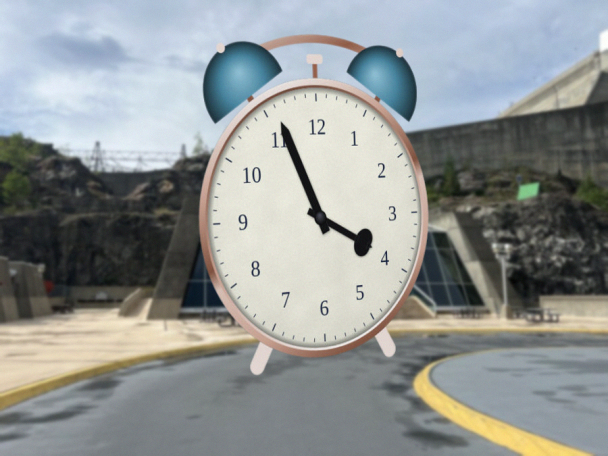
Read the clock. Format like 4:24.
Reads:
3:56
